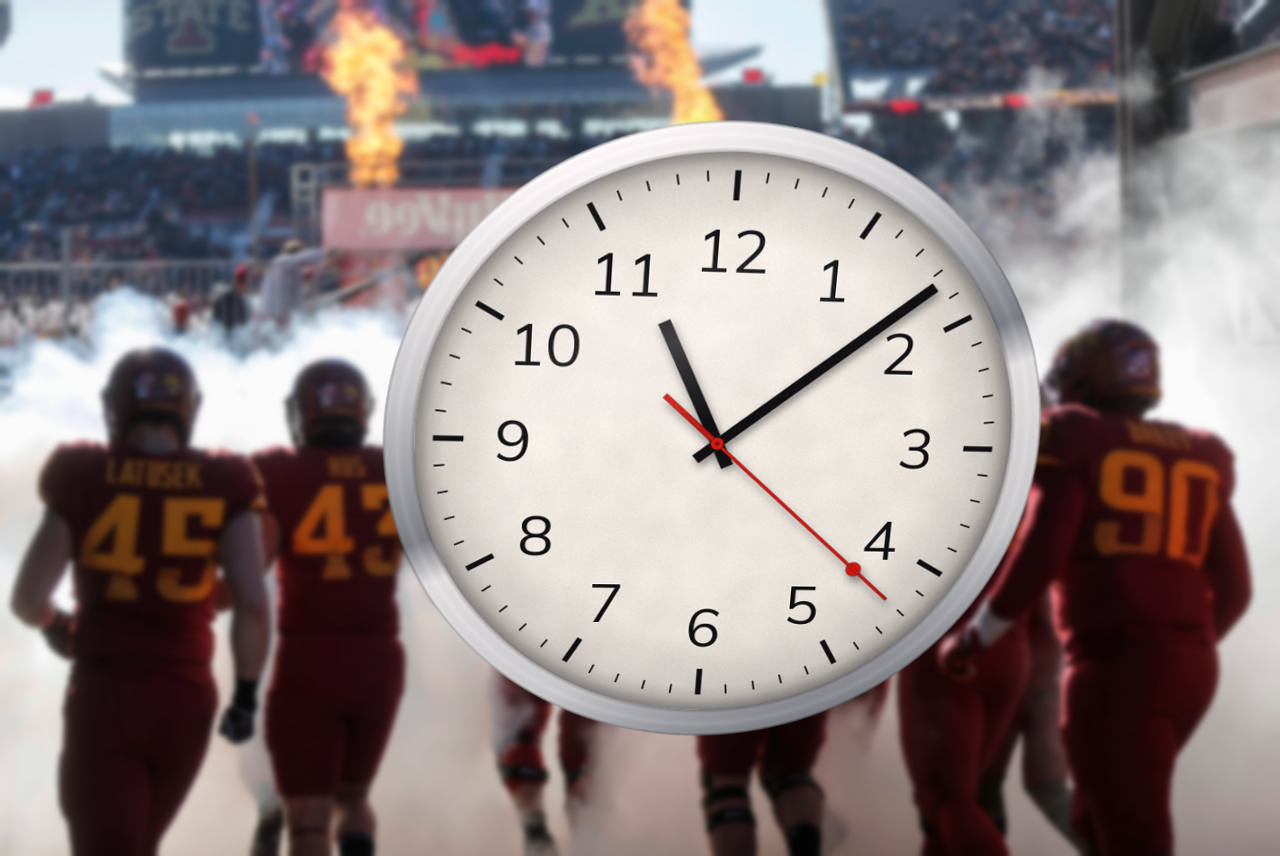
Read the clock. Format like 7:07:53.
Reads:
11:08:22
